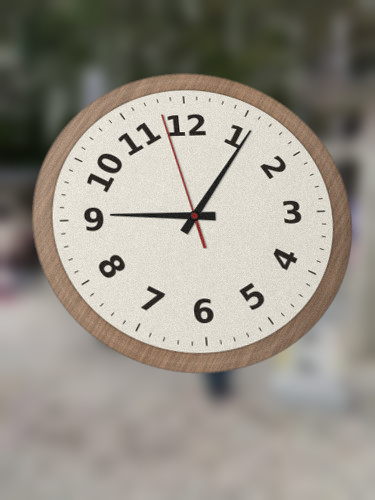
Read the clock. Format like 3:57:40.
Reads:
9:05:58
